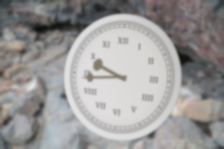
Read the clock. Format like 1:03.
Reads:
9:44
